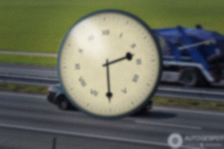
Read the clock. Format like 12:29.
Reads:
2:30
